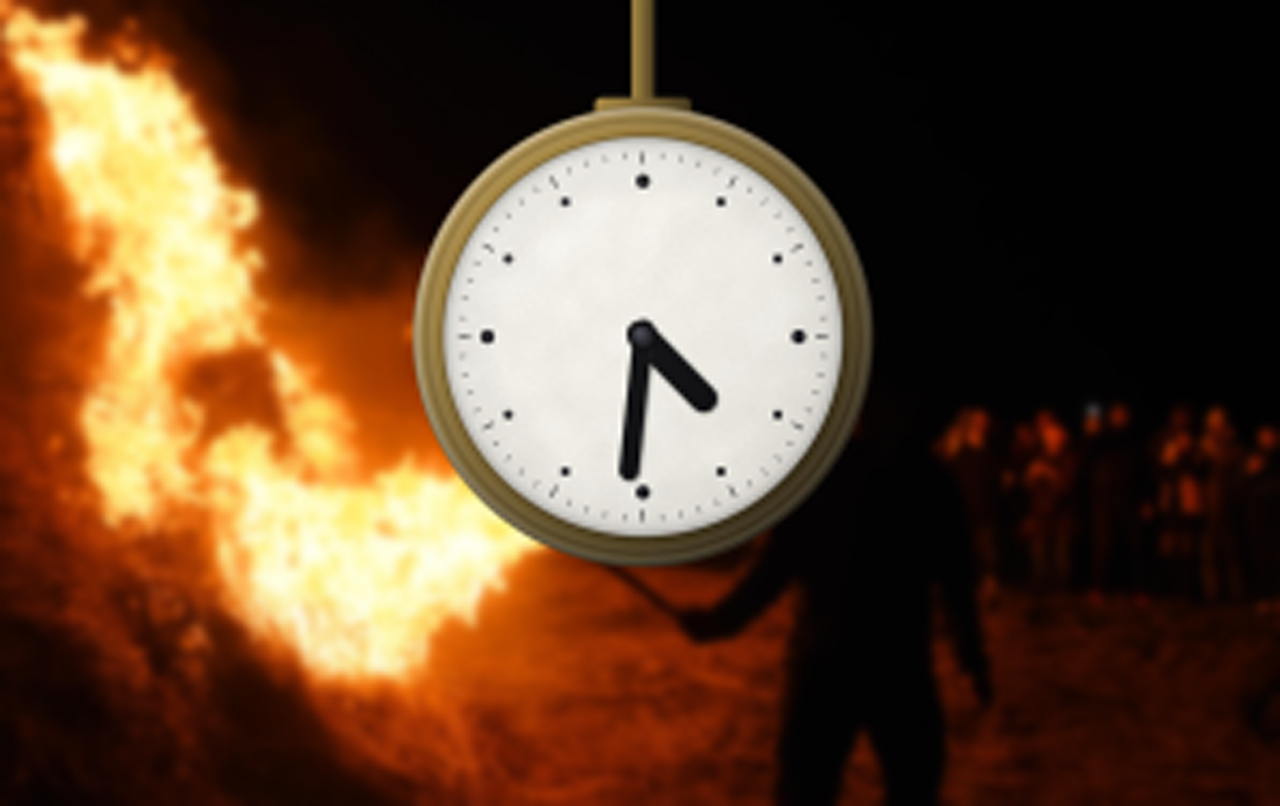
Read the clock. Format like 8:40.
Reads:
4:31
